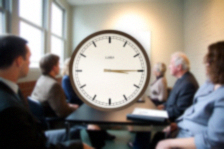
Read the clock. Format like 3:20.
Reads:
3:15
